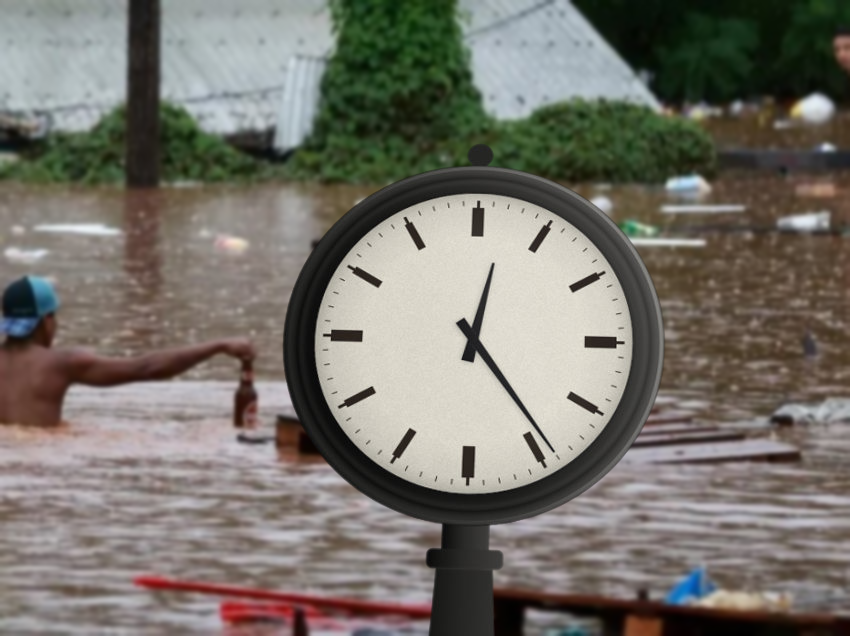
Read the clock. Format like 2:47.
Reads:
12:24
